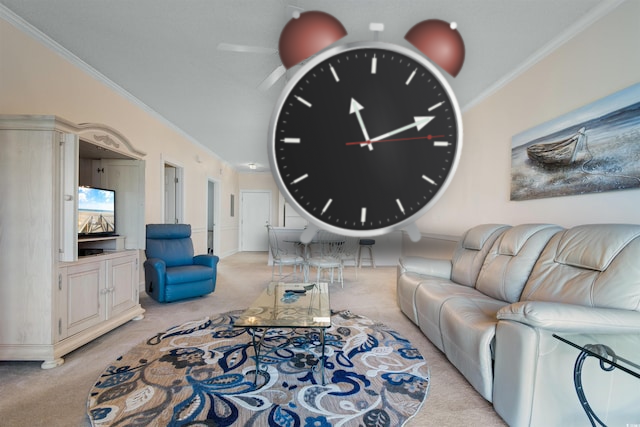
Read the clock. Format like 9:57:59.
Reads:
11:11:14
